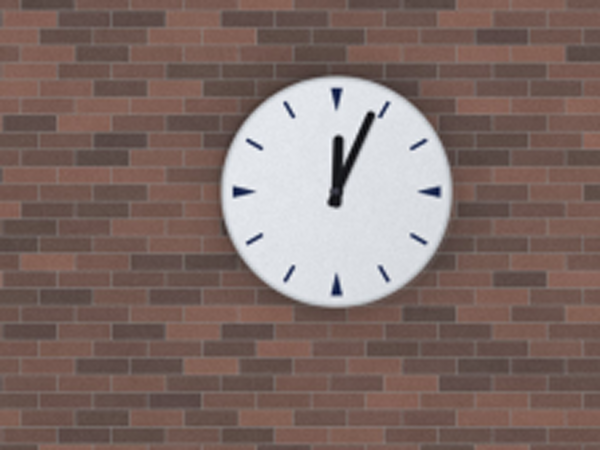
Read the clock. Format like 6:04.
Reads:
12:04
